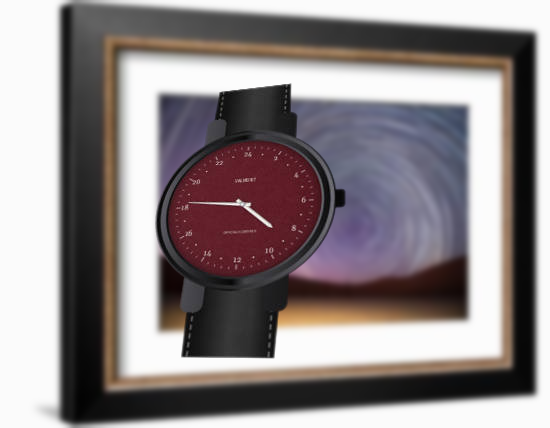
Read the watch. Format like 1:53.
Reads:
8:46
